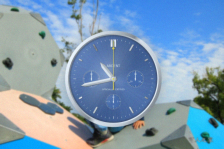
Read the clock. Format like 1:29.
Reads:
10:43
